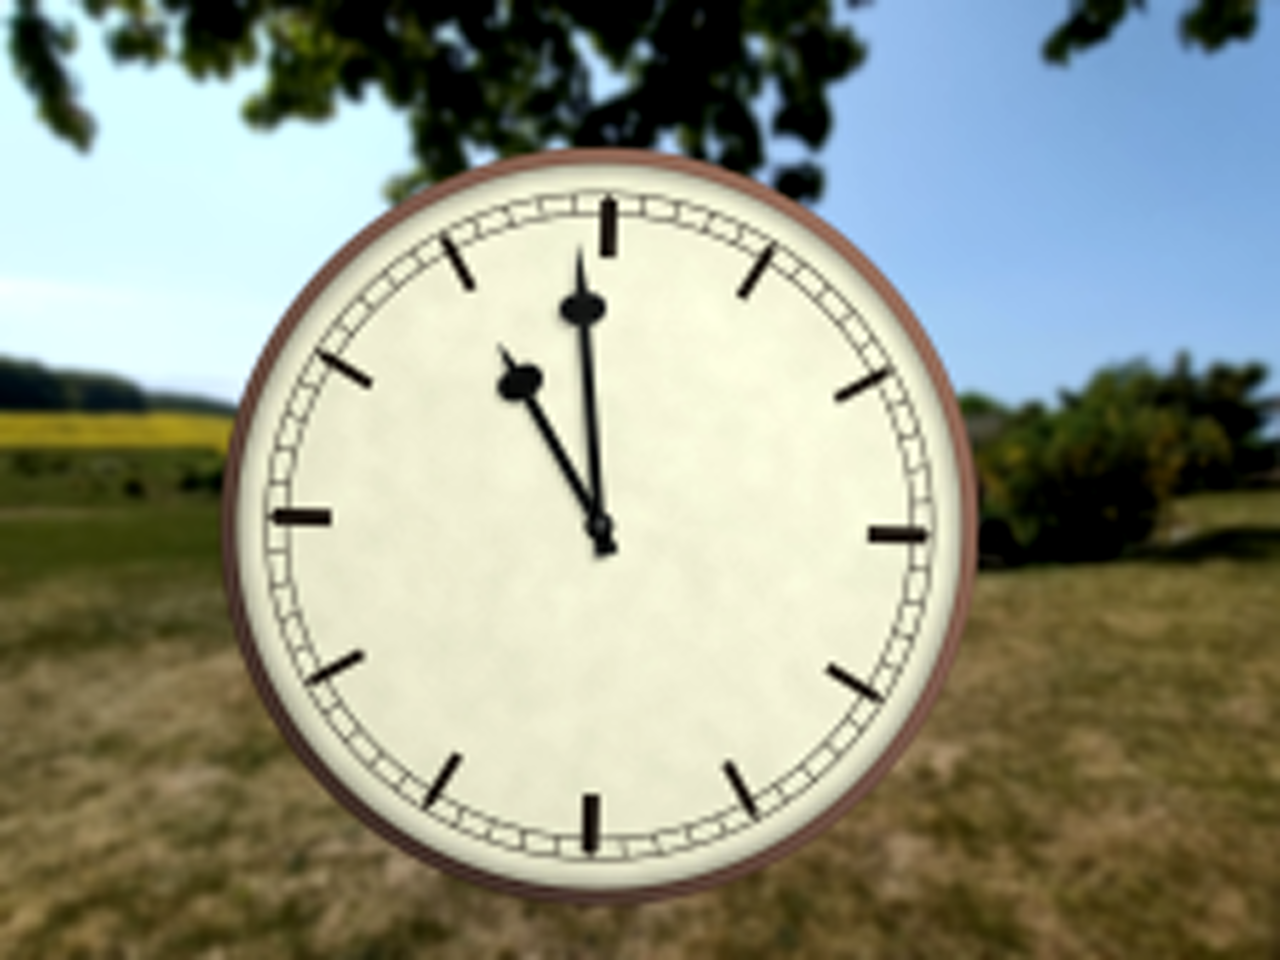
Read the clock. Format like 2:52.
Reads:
10:59
